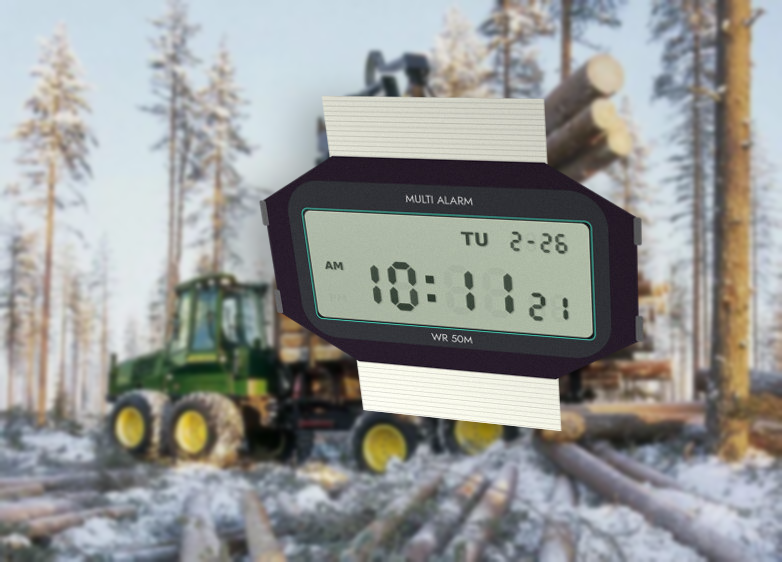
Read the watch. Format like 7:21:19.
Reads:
10:11:21
